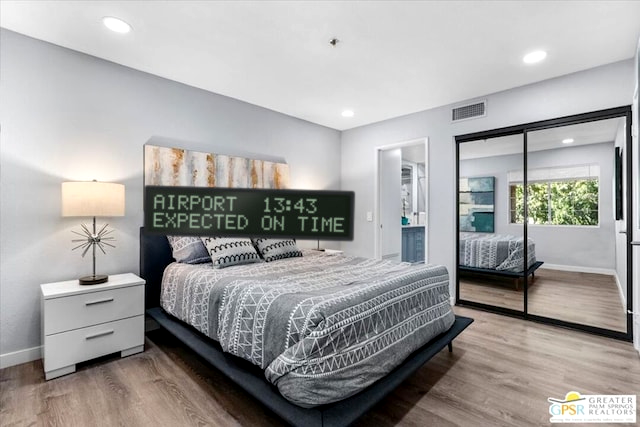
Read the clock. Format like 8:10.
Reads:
13:43
